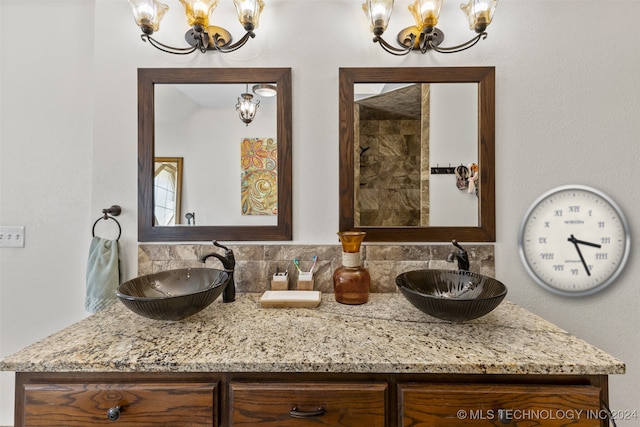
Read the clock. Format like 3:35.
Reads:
3:26
